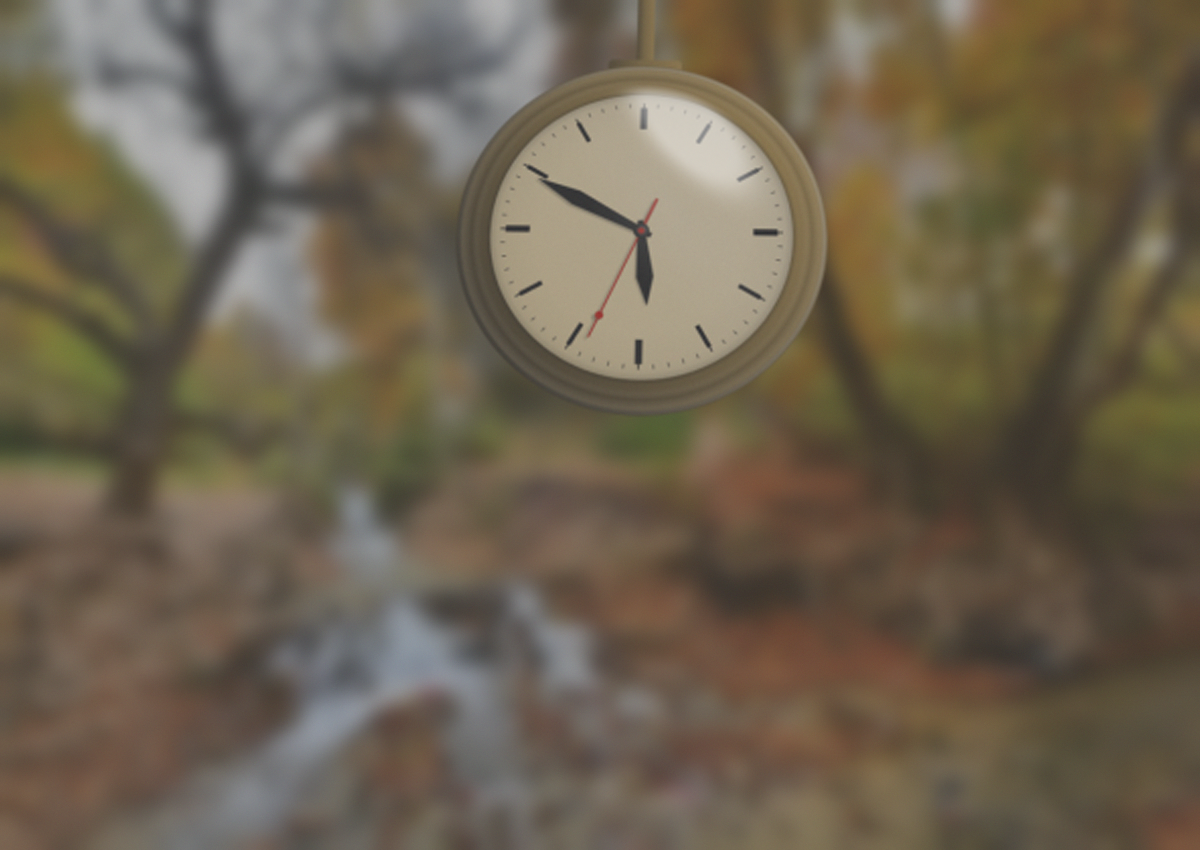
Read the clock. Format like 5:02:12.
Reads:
5:49:34
